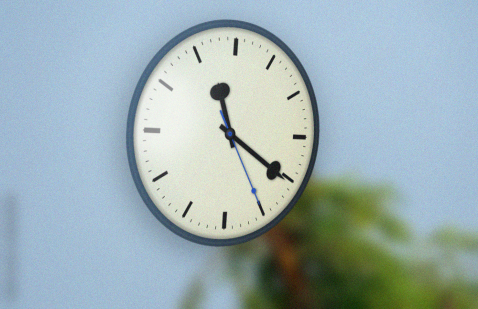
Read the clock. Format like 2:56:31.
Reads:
11:20:25
